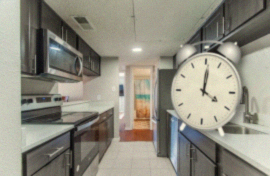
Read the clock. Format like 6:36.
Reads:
4:01
